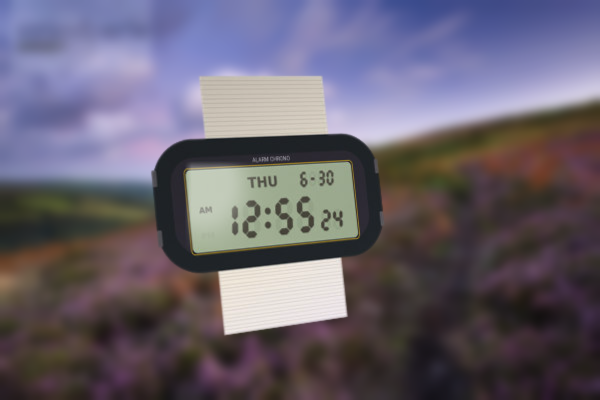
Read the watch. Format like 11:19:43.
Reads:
12:55:24
